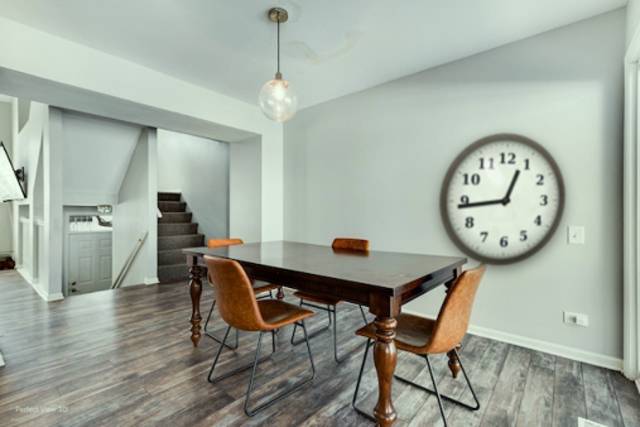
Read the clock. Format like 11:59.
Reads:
12:44
